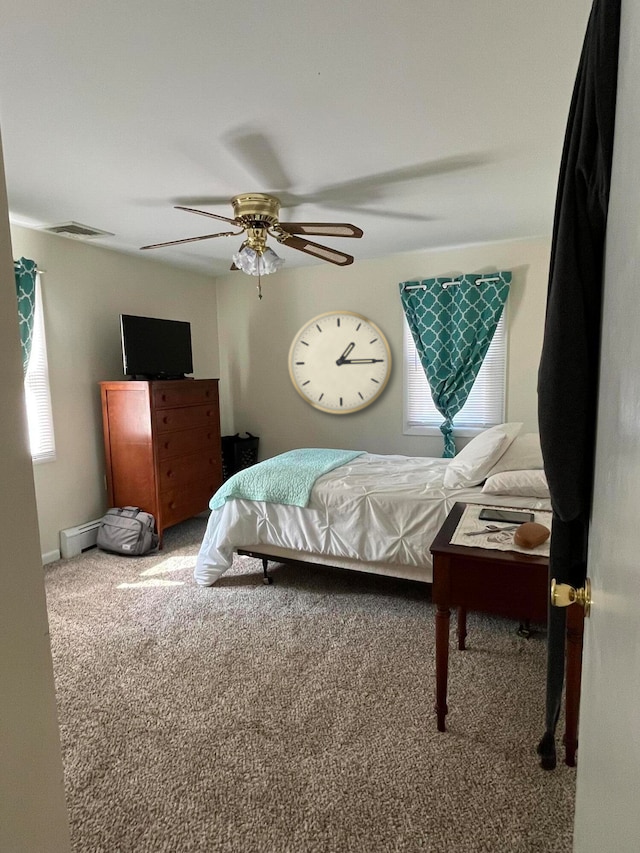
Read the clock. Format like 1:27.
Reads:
1:15
